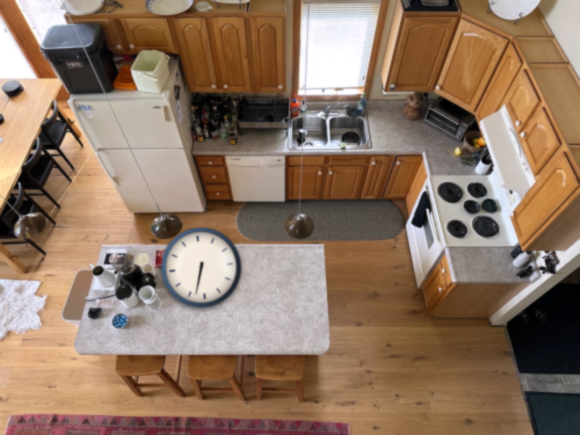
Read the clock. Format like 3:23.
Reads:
6:33
